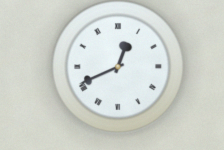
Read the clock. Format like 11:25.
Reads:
12:41
